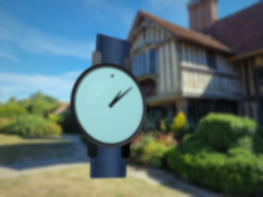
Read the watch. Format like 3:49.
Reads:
1:08
